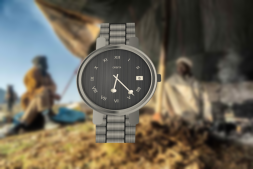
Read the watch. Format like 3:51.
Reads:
6:23
